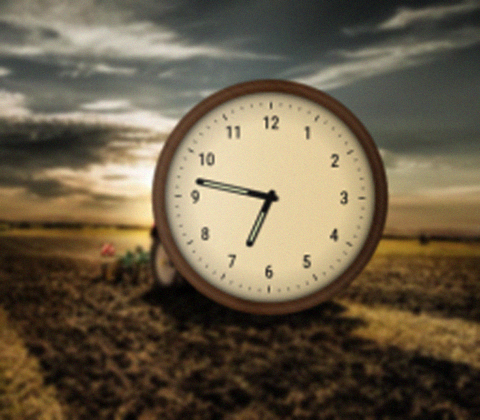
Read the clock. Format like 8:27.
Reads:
6:47
